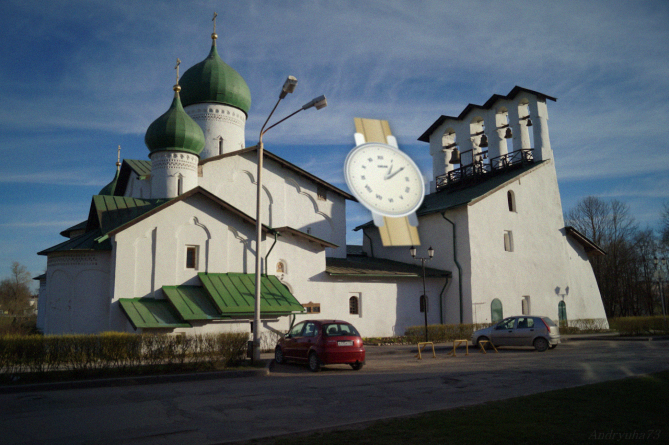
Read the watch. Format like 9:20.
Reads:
1:10
